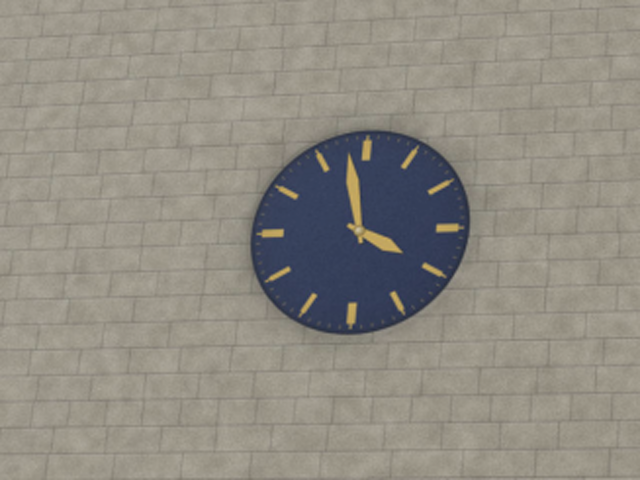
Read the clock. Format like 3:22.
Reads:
3:58
